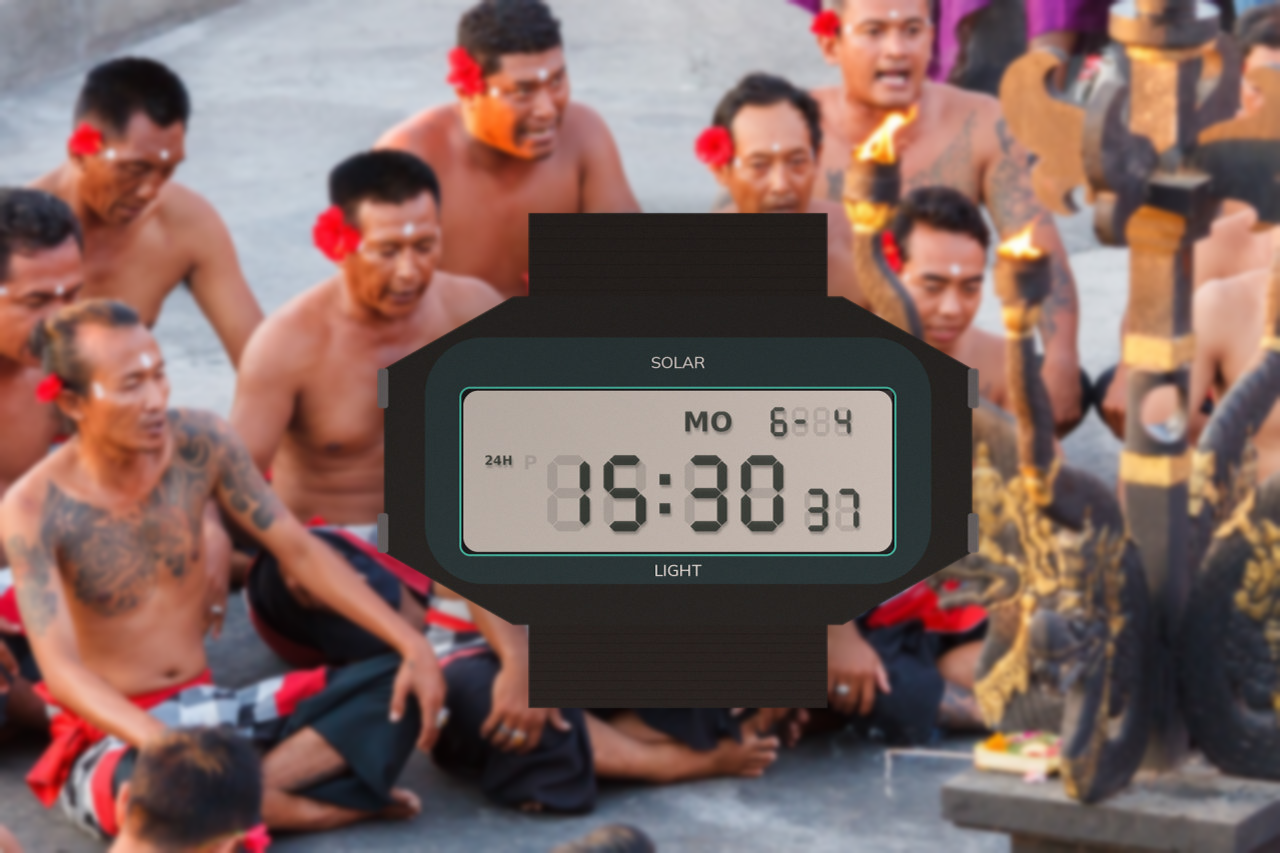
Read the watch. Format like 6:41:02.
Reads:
15:30:37
